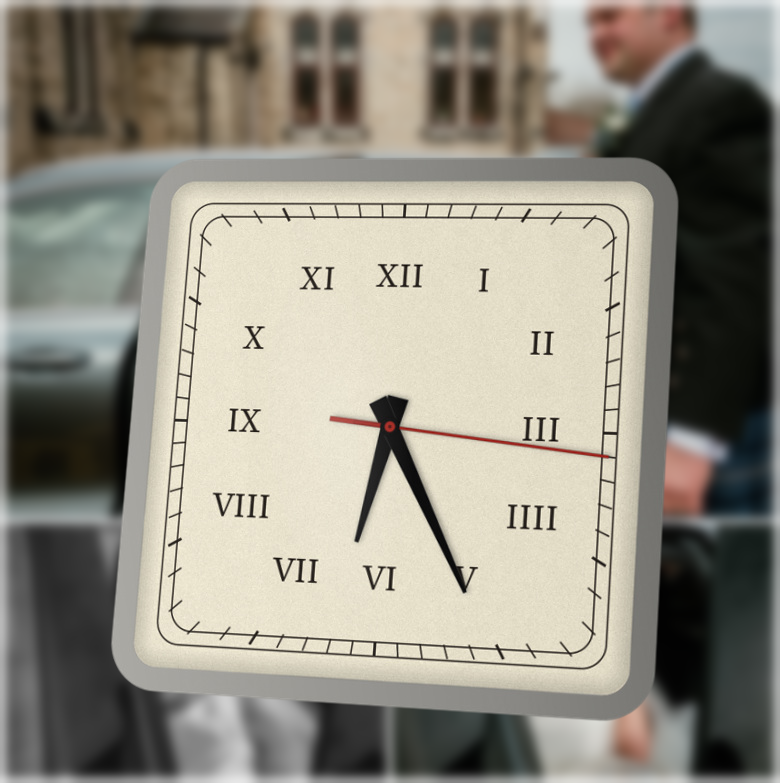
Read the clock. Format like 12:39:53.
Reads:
6:25:16
